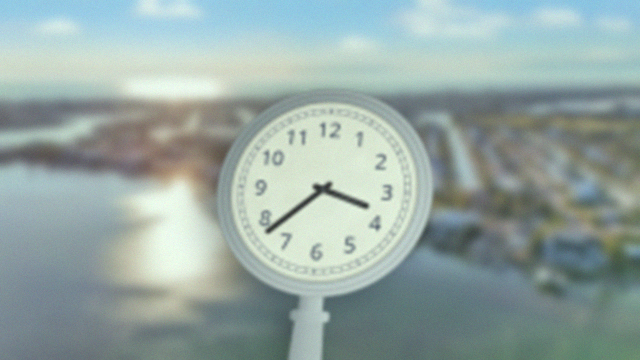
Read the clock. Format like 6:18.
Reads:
3:38
